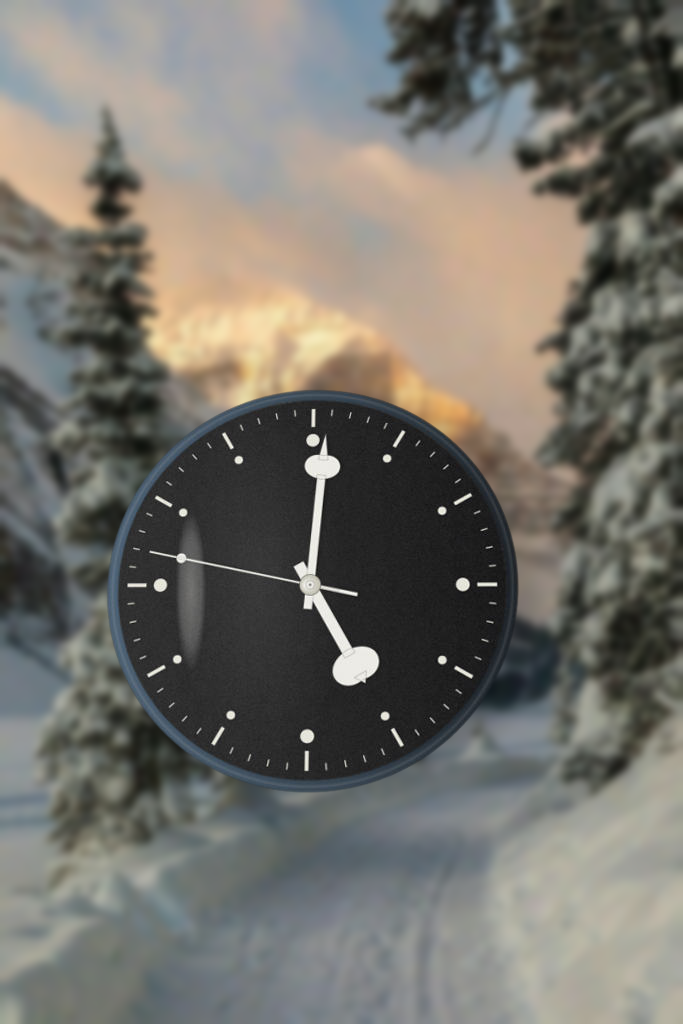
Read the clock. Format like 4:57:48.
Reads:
5:00:47
